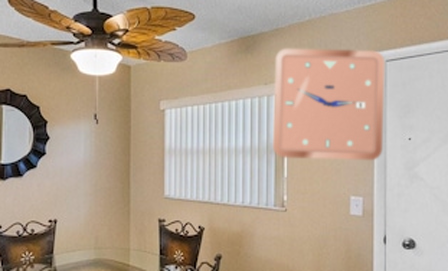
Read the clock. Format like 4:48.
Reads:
2:49
